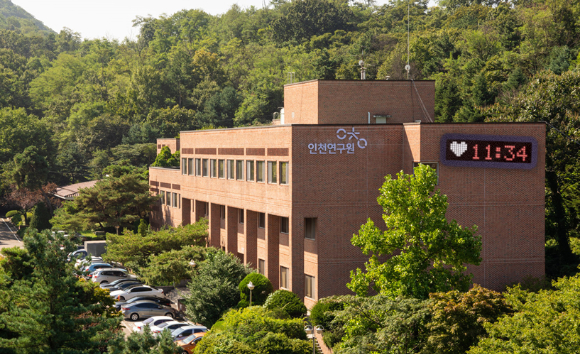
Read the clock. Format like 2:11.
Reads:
11:34
